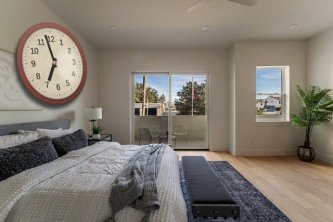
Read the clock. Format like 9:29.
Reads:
6:58
